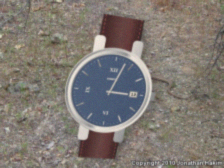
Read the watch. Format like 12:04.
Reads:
3:03
